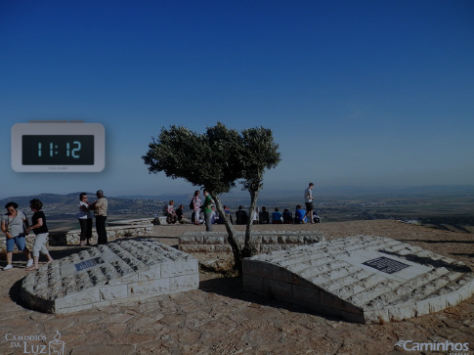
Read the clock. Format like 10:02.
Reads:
11:12
